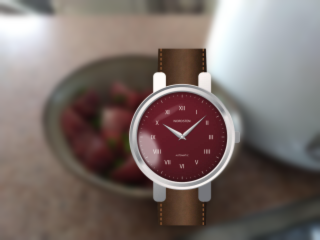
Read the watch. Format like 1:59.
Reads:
10:08
